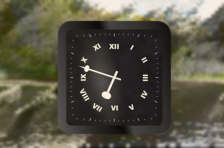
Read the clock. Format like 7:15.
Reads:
6:48
